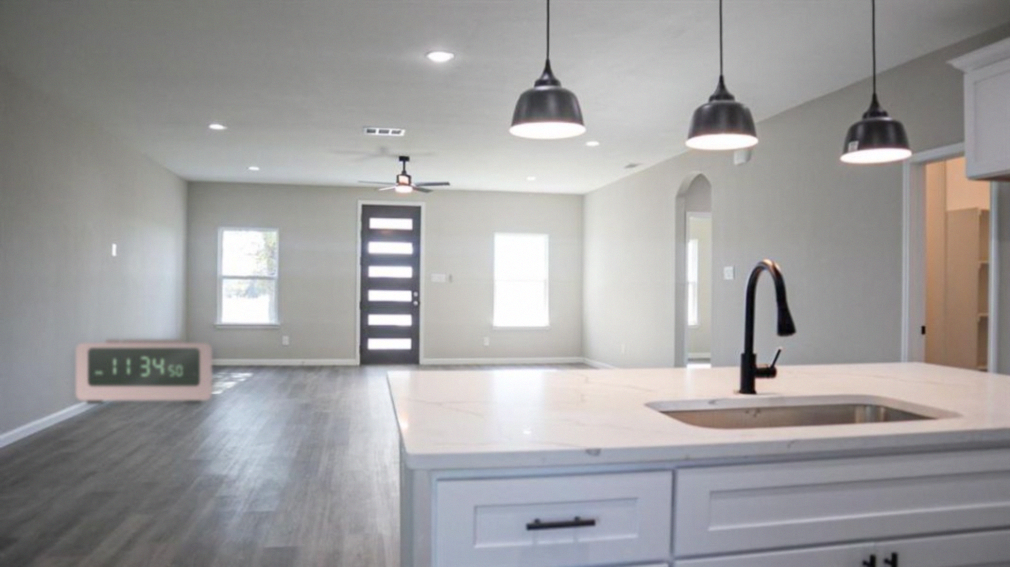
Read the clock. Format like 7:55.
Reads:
11:34
